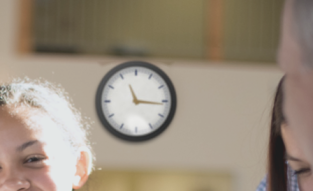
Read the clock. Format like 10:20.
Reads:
11:16
